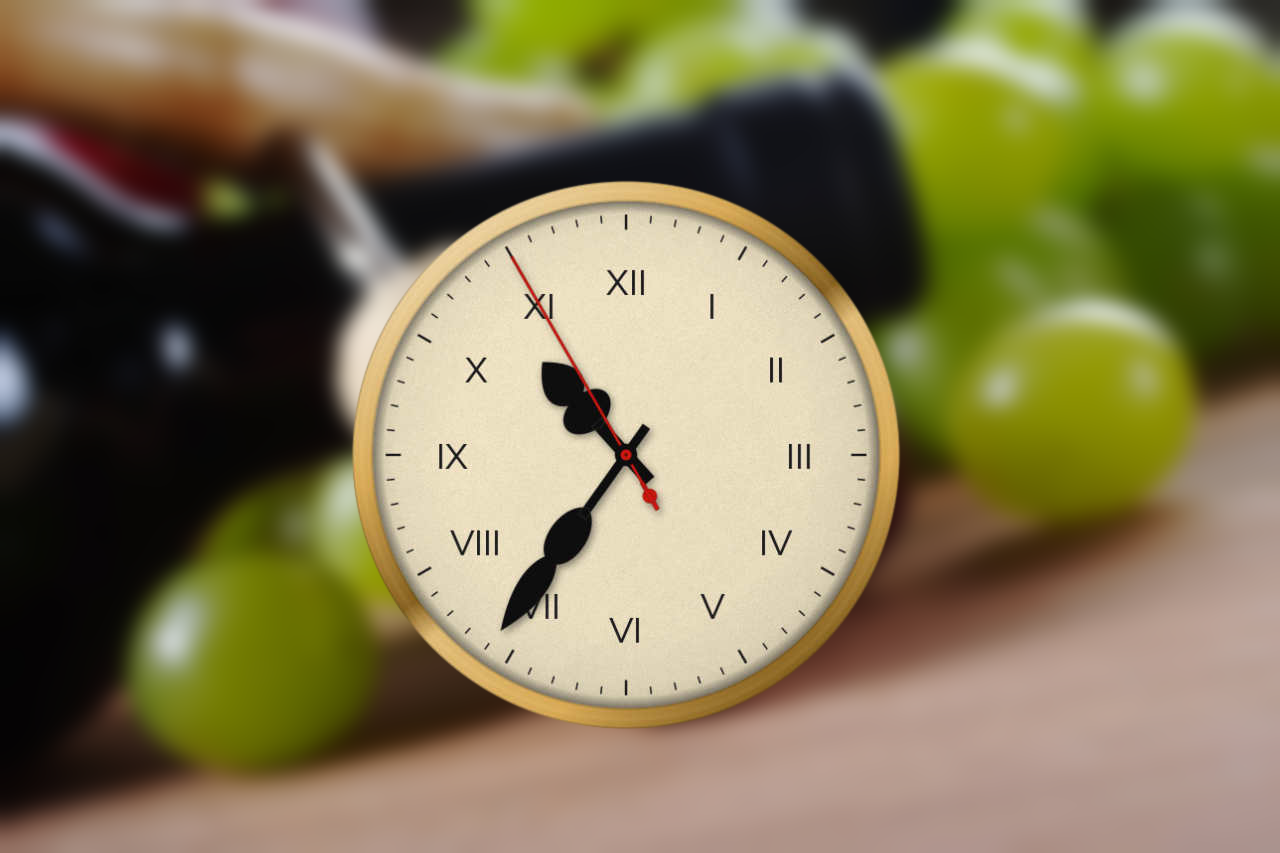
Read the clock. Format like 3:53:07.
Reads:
10:35:55
